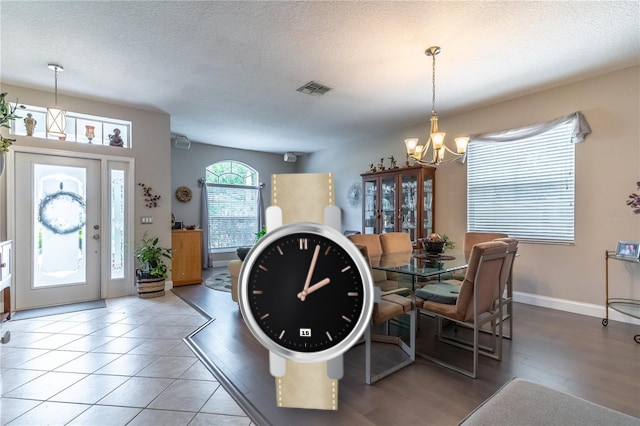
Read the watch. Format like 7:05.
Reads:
2:03
